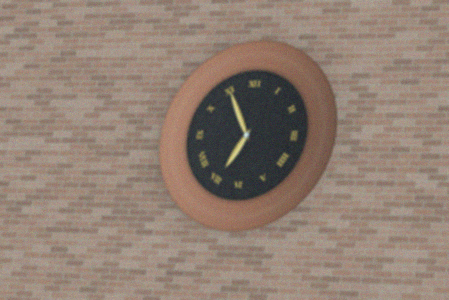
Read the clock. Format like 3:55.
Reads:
6:55
